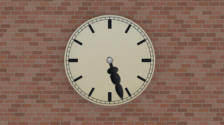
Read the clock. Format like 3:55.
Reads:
5:27
